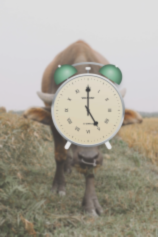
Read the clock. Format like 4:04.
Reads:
5:00
